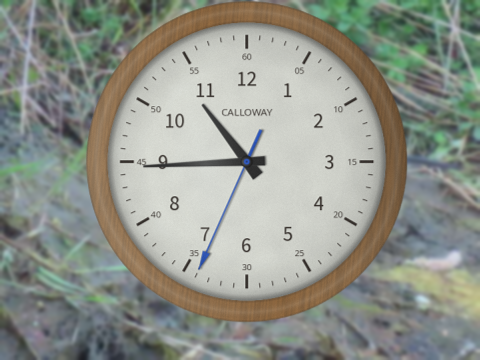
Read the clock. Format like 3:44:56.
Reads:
10:44:34
